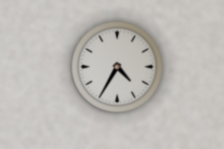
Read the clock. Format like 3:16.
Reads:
4:35
